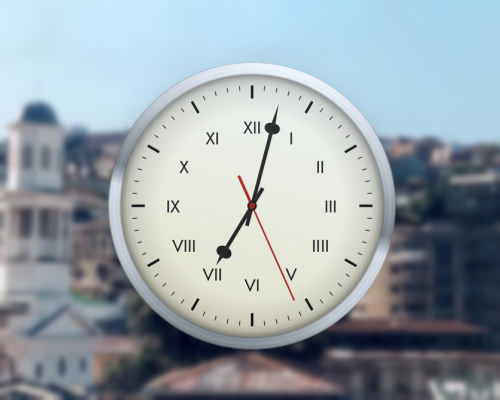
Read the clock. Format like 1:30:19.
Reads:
7:02:26
